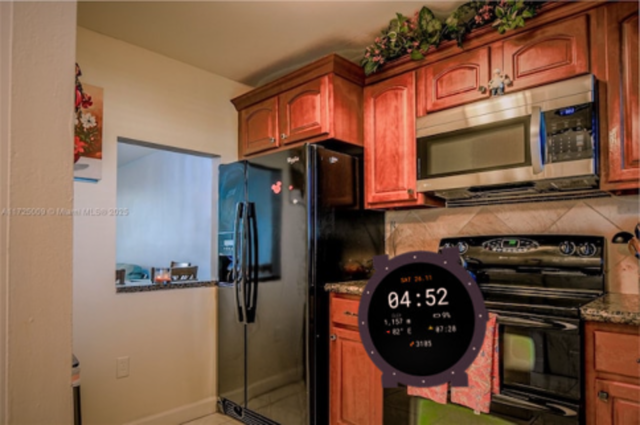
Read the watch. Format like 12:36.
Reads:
4:52
